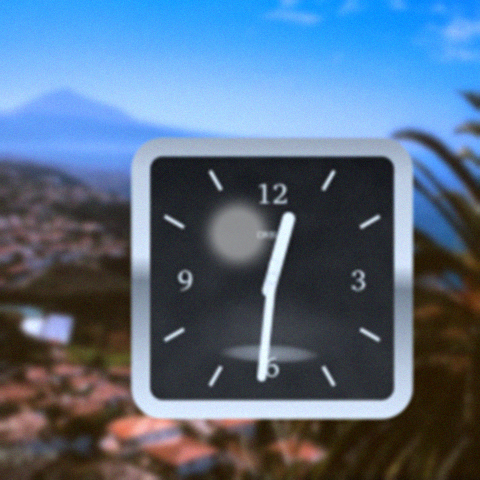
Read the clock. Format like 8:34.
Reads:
12:31
